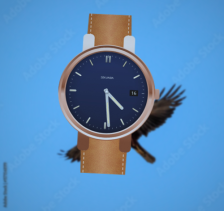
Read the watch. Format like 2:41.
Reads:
4:29
